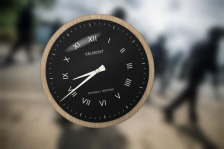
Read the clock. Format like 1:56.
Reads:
8:40
